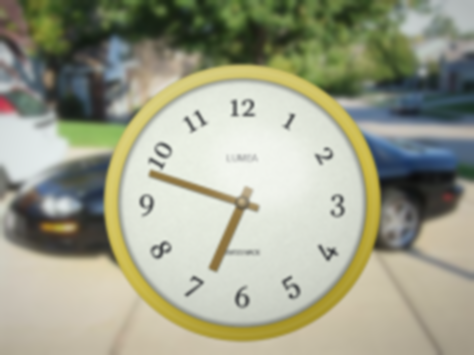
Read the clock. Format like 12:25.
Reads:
6:48
